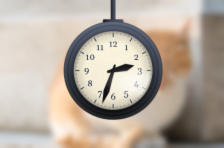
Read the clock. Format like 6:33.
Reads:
2:33
